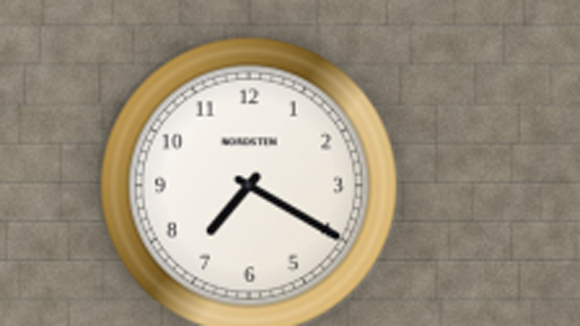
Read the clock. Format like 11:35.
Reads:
7:20
